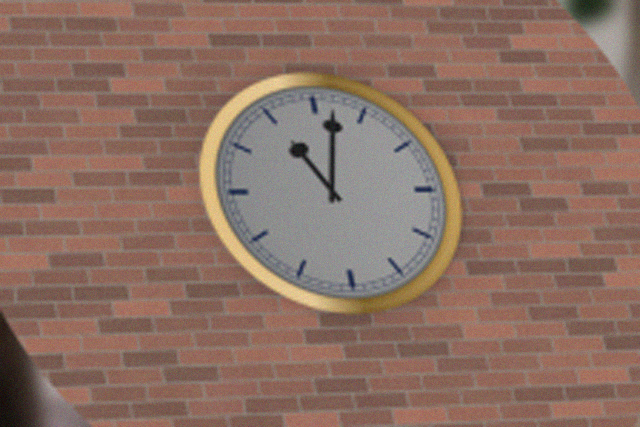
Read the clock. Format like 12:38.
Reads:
11:02
